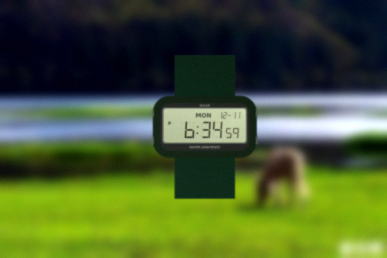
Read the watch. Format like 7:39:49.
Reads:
6:34:59
